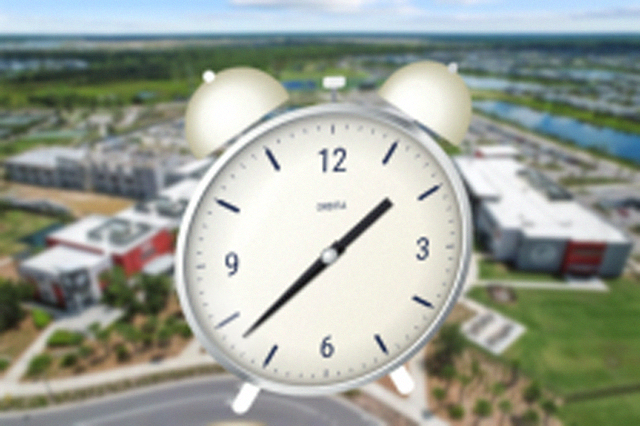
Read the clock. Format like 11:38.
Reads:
1:38
